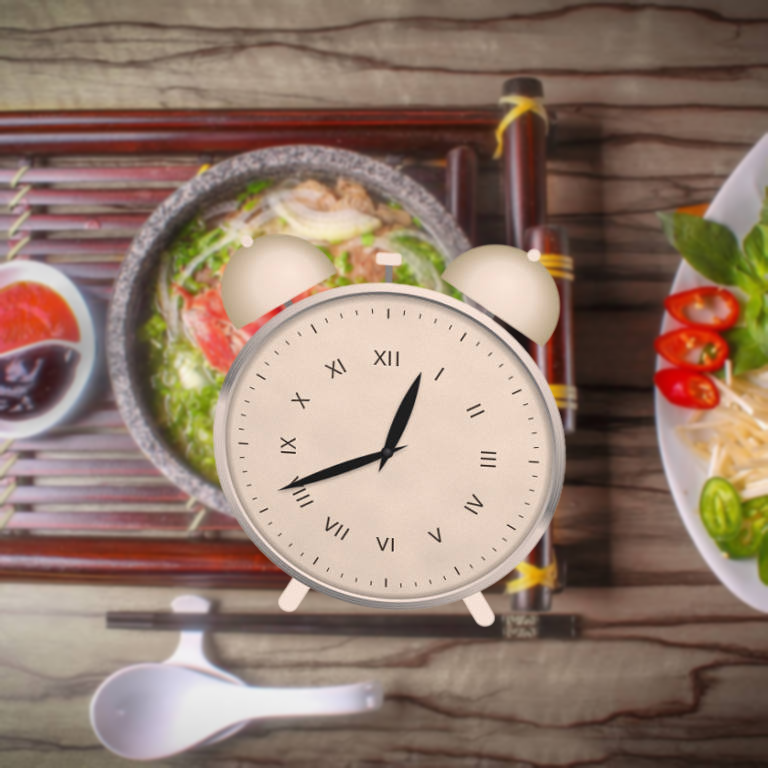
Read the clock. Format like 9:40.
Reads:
12:41
